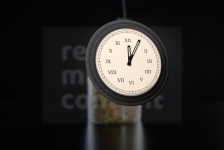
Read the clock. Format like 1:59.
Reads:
12:05
